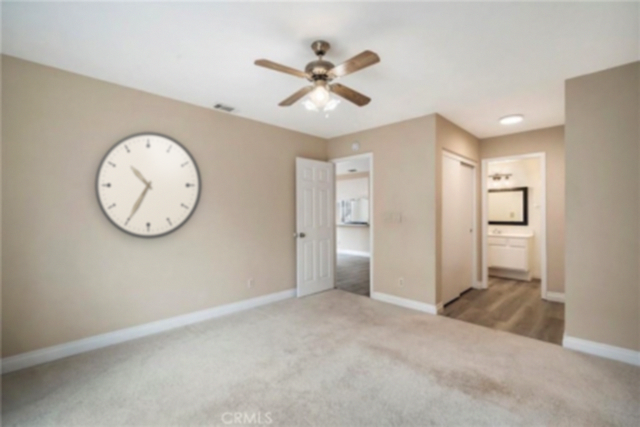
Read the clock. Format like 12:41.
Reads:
10:35
